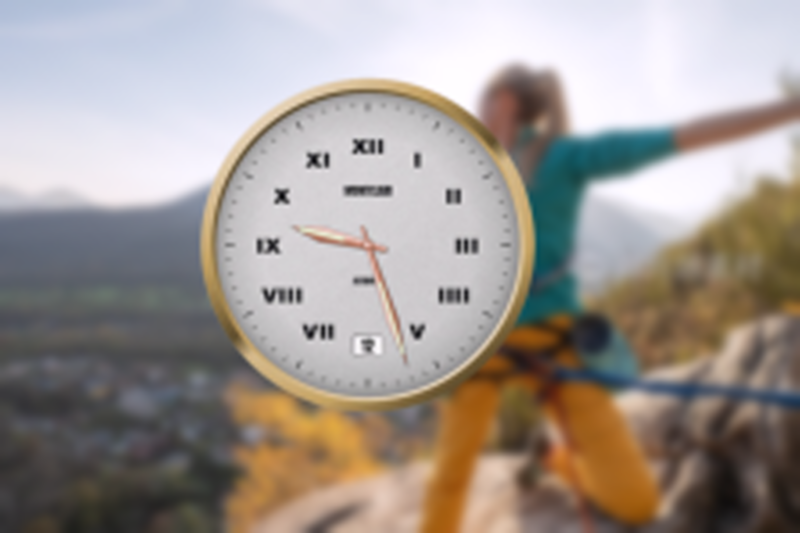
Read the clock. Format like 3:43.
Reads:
9:27
